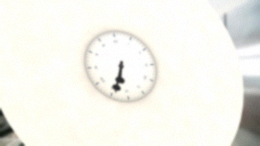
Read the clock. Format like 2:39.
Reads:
6:34
